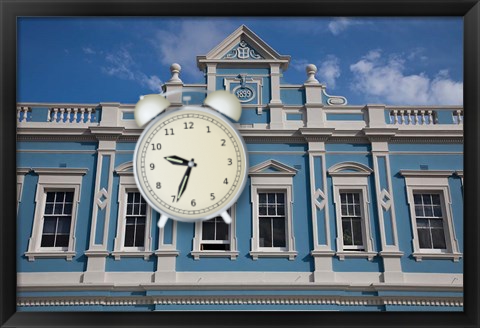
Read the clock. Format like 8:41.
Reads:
9:34
